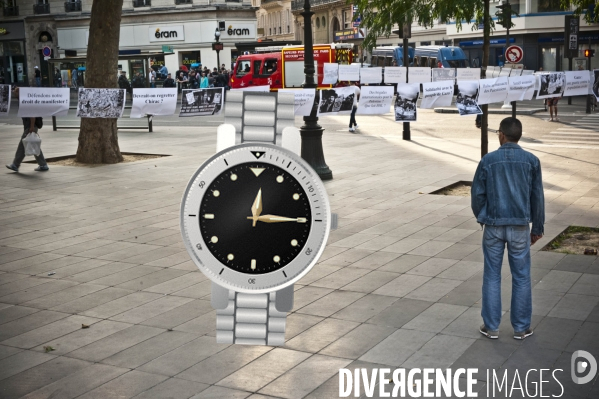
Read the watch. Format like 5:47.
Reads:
12:15
